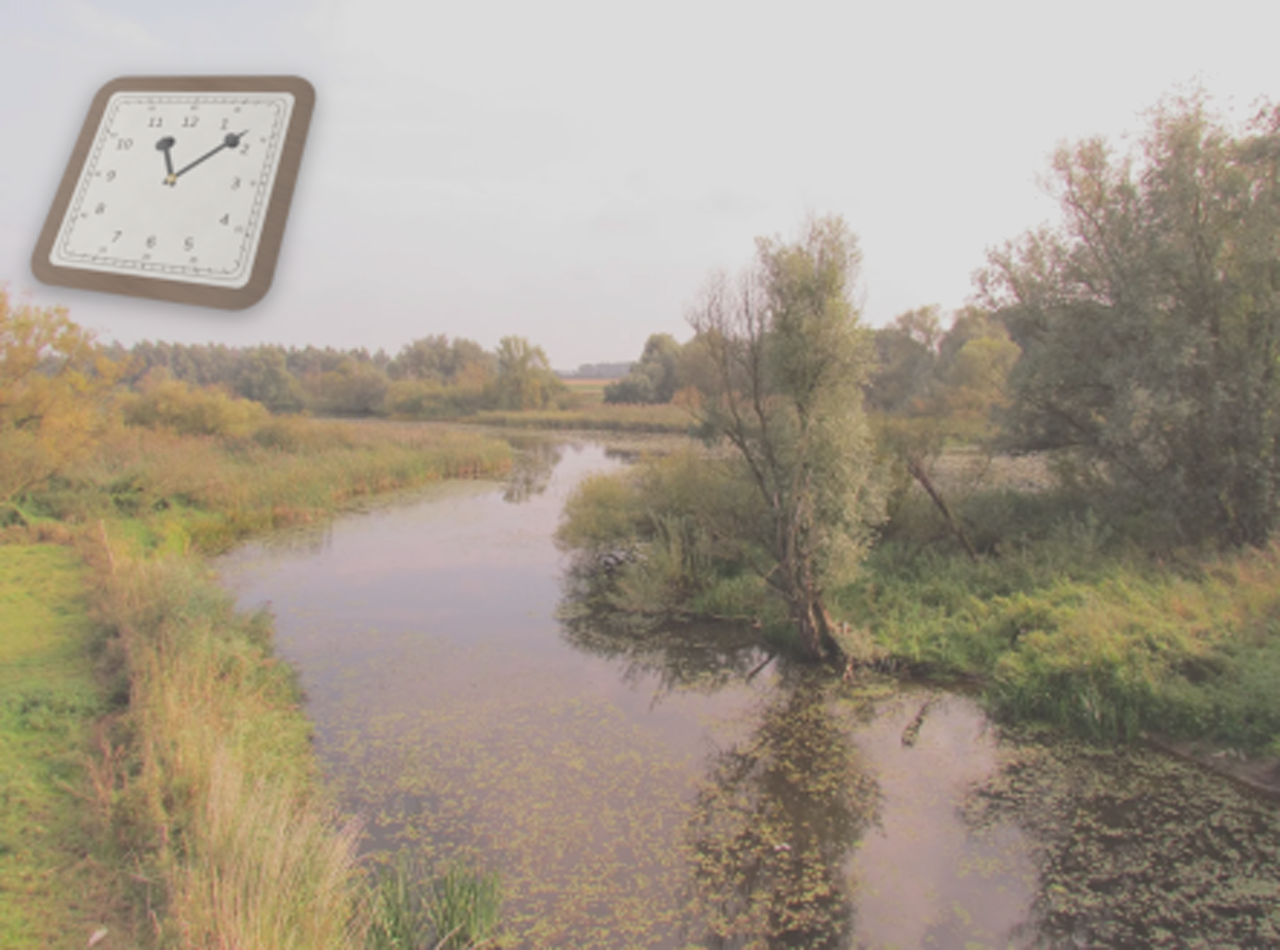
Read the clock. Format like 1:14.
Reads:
11:08
